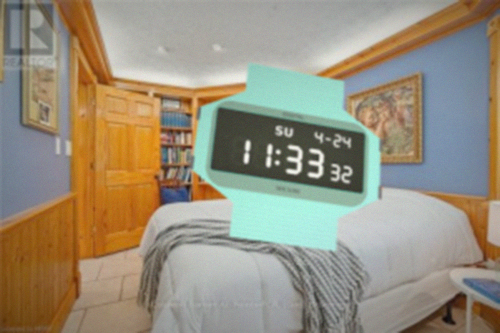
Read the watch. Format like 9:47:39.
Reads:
11:33:32
